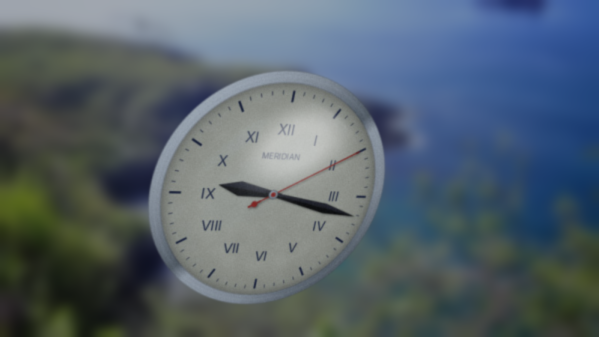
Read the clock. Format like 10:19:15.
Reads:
9:17:10
